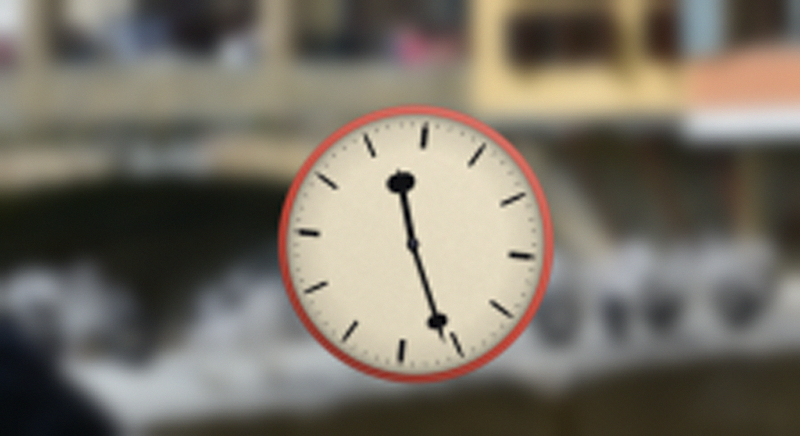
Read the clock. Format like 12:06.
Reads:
11:26
